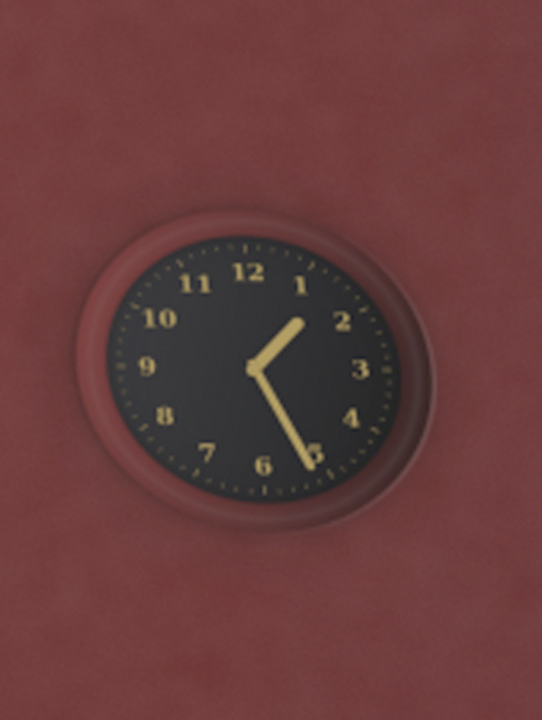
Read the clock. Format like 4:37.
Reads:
1:26
